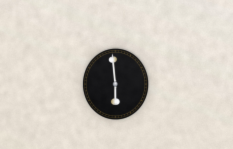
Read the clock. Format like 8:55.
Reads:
5:59
